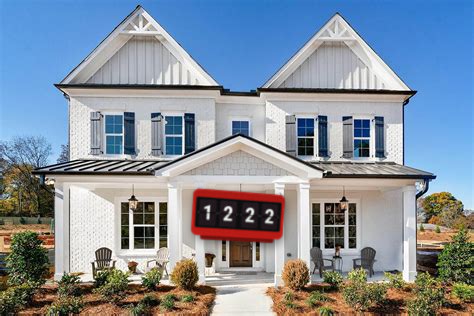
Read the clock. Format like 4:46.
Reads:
12:22
